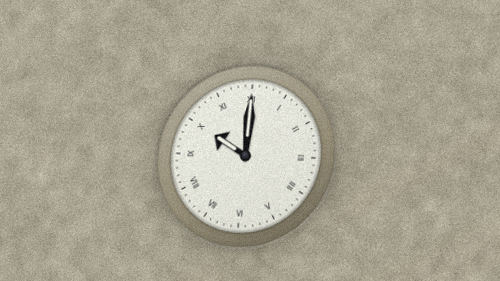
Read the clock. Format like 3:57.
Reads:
10:00
